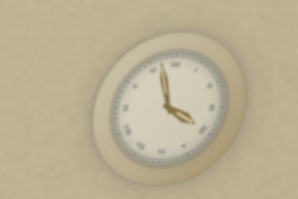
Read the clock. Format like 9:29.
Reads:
3:57
